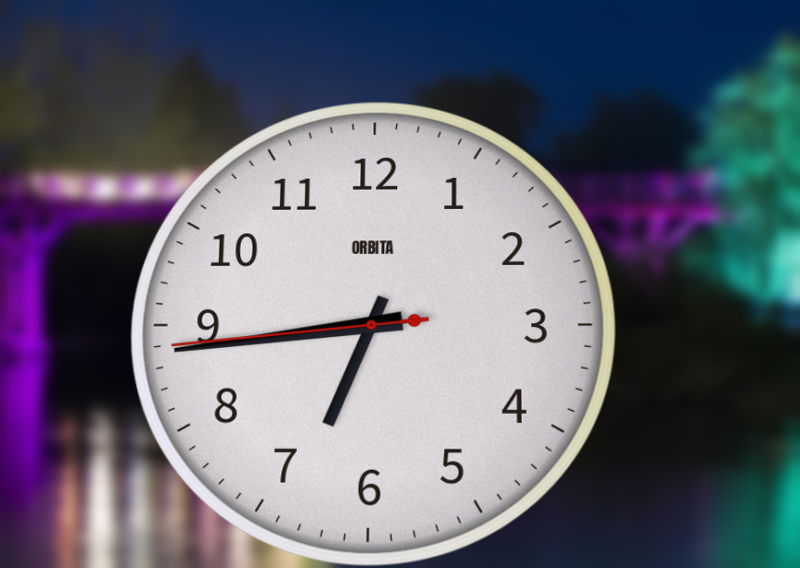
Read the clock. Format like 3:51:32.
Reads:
6:43:44
